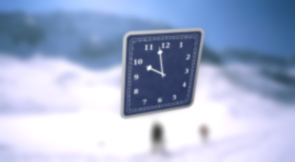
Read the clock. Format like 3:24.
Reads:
9:58
